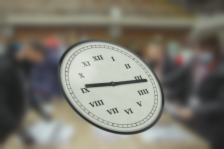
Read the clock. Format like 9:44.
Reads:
9:16
